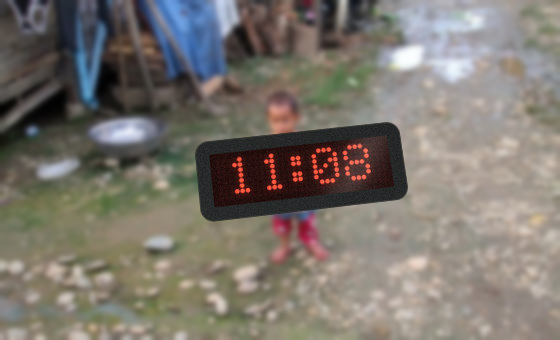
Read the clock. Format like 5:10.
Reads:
11:08
